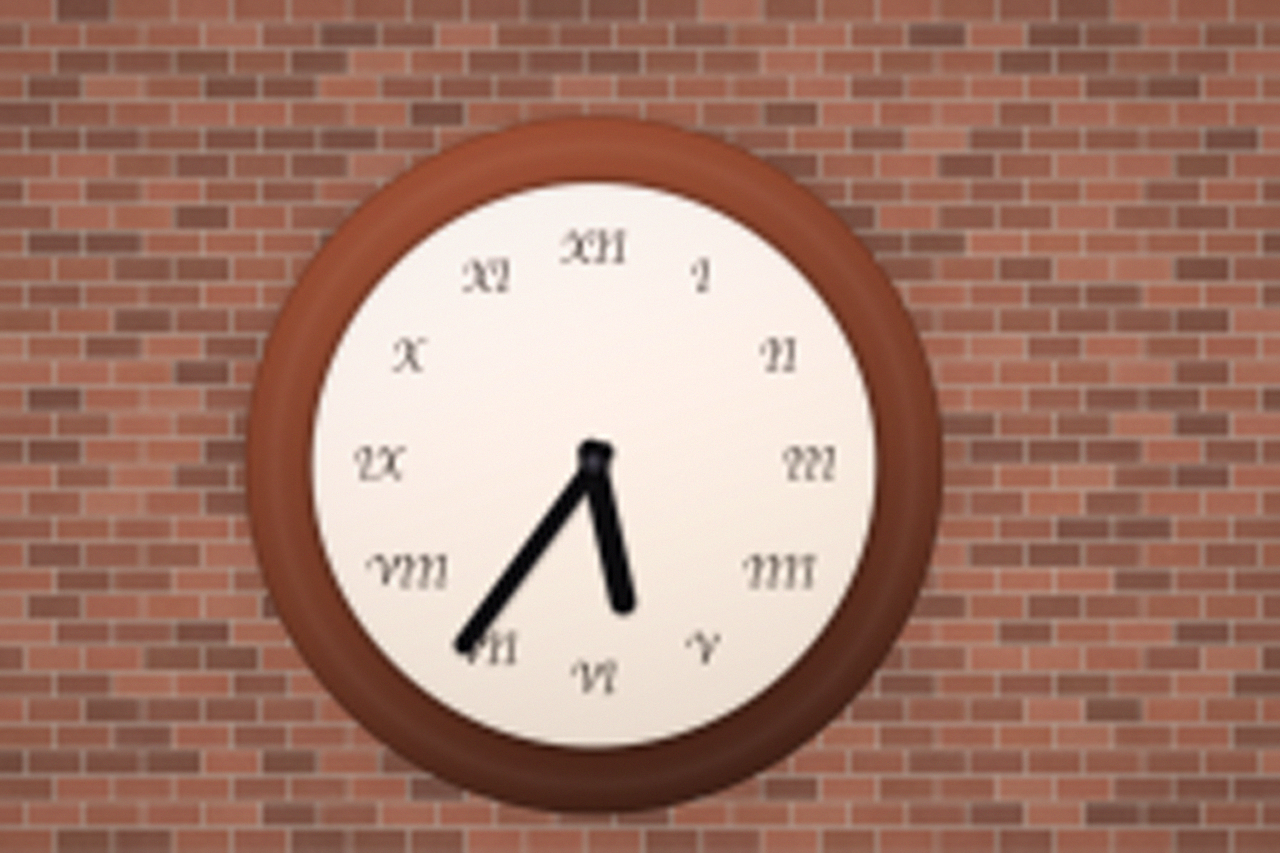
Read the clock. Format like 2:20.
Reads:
5:36
